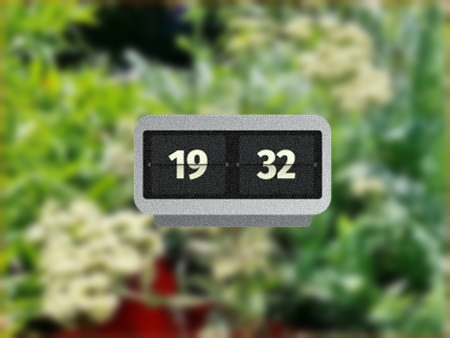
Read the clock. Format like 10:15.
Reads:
19:32
